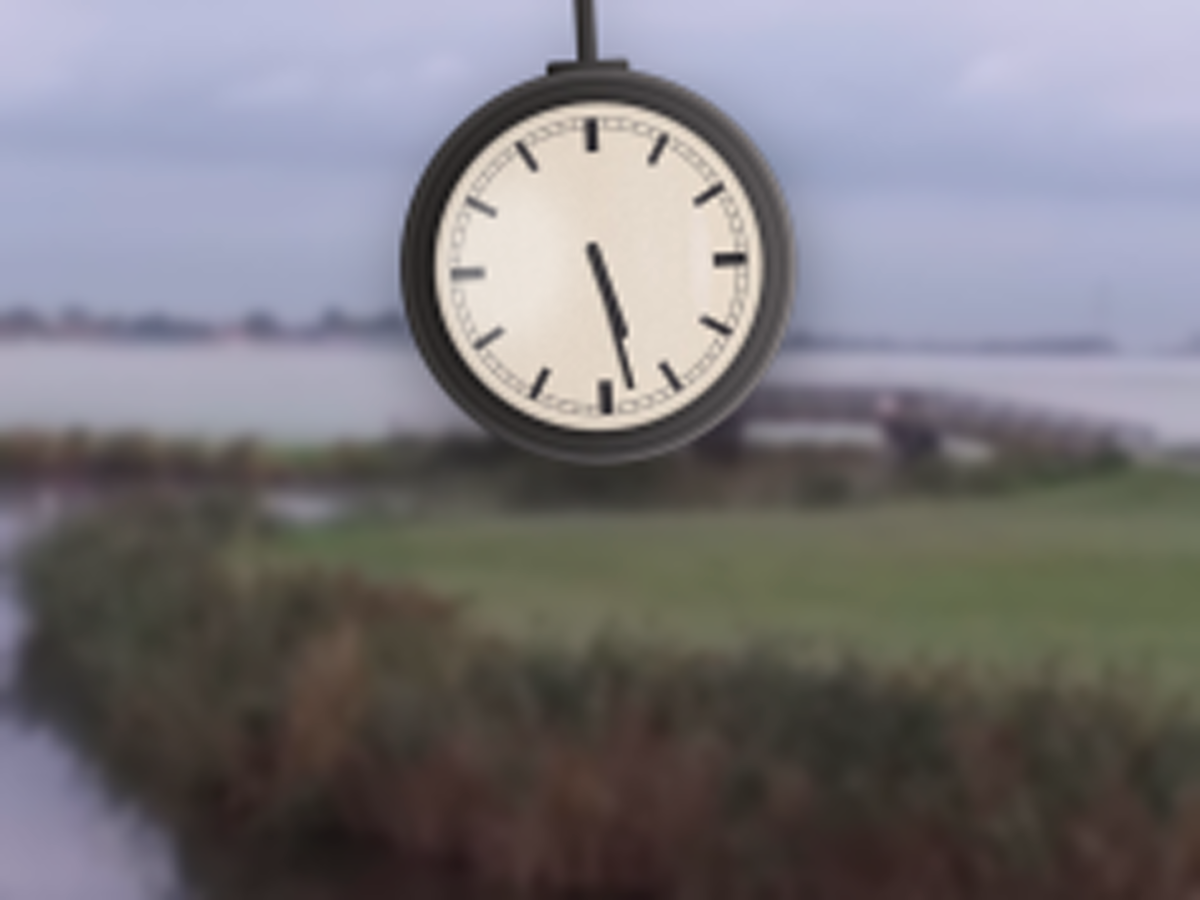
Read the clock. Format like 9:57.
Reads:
5:28
